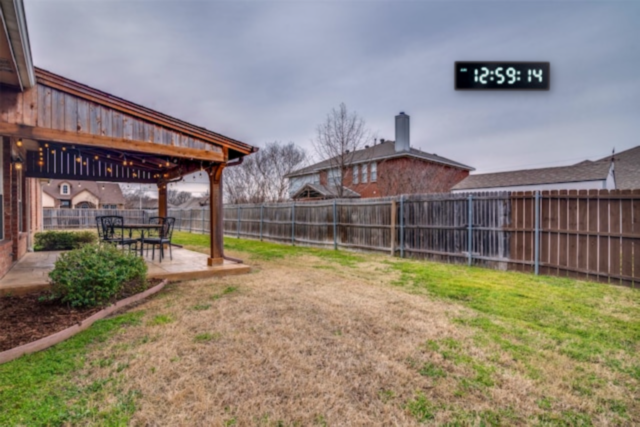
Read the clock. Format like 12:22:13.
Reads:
12:59:14
